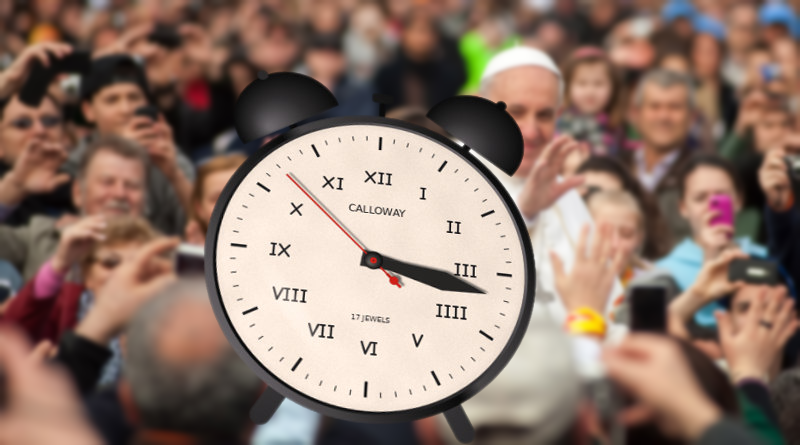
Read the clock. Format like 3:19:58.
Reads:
3:16:52
